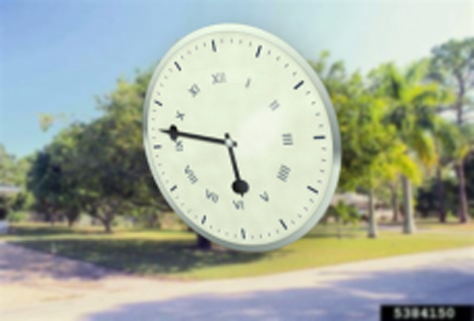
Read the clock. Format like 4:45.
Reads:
5:47
